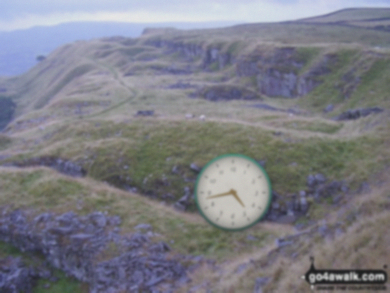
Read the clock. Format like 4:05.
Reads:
4:43
